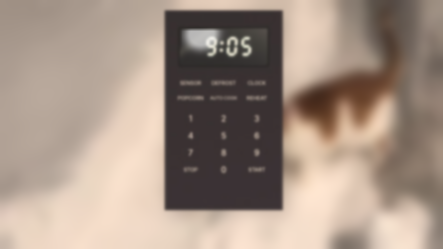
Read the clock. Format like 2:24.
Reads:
9:05
